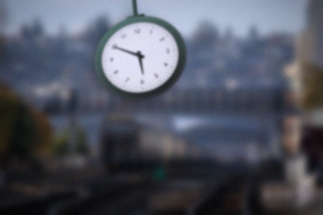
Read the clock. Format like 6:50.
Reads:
5:50
